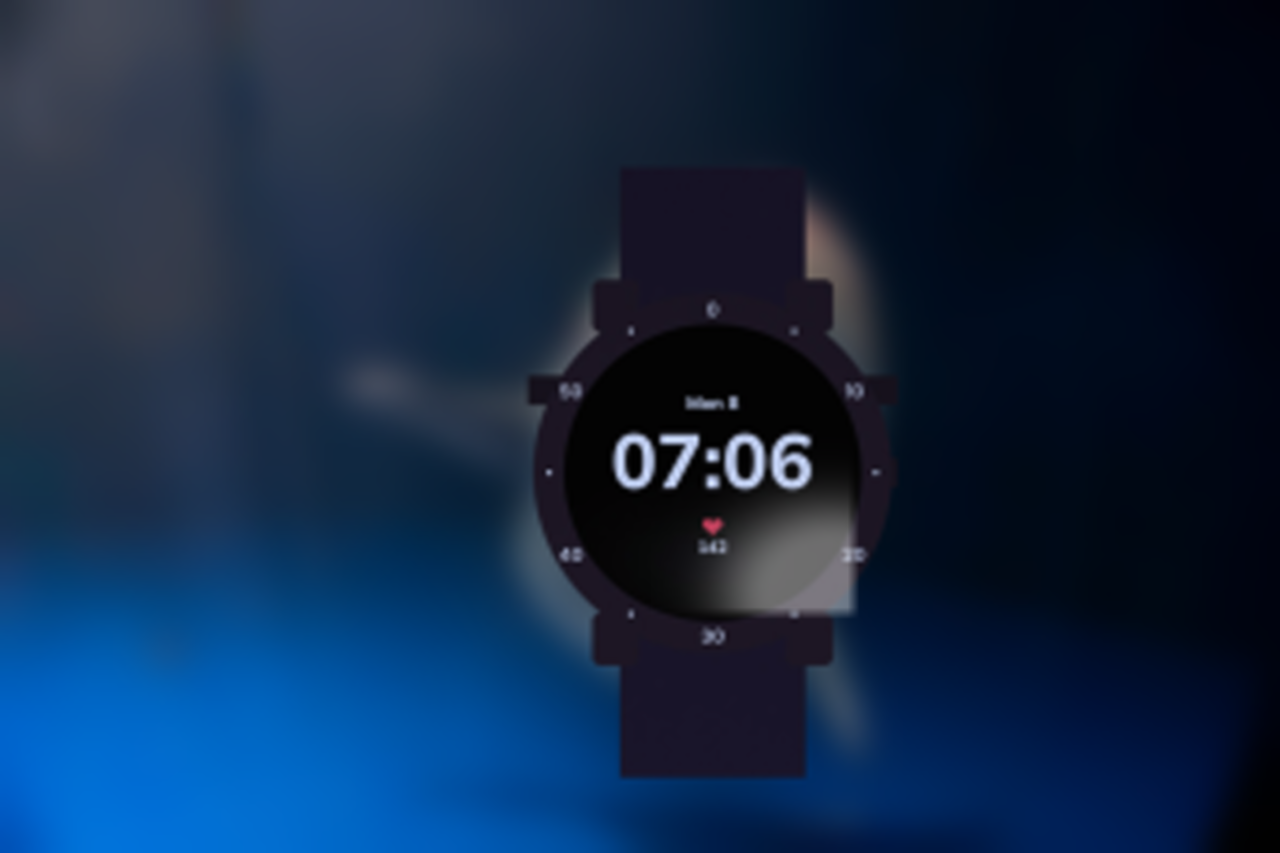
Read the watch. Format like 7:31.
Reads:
7:06
